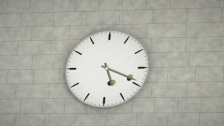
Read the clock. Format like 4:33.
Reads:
5:19
